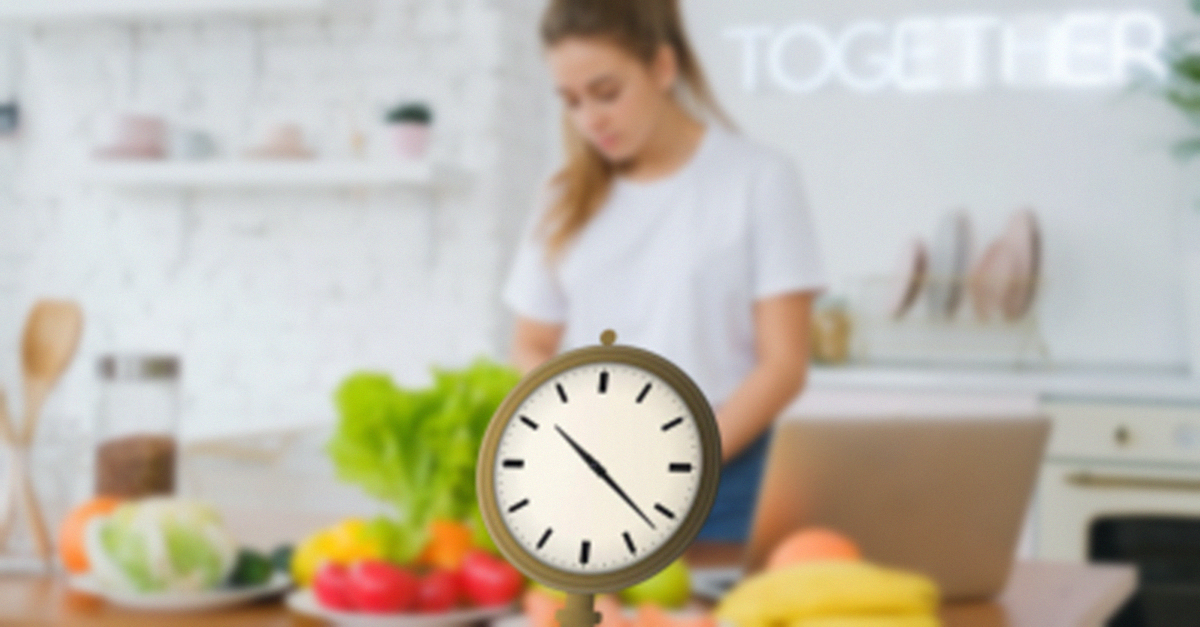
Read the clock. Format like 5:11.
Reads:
10:22
